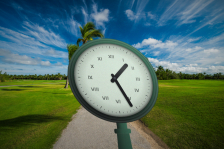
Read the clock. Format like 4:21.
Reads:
1:26
